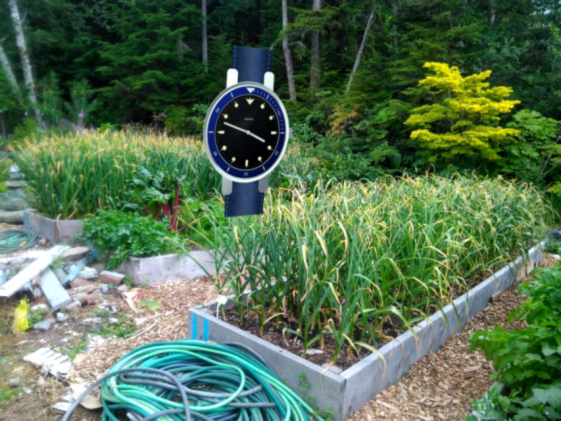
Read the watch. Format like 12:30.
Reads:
3:48
